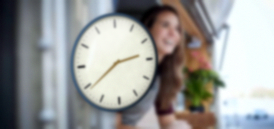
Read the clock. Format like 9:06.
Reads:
2:39
